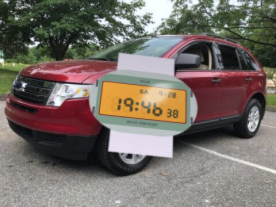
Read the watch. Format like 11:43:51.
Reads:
19:46:38
